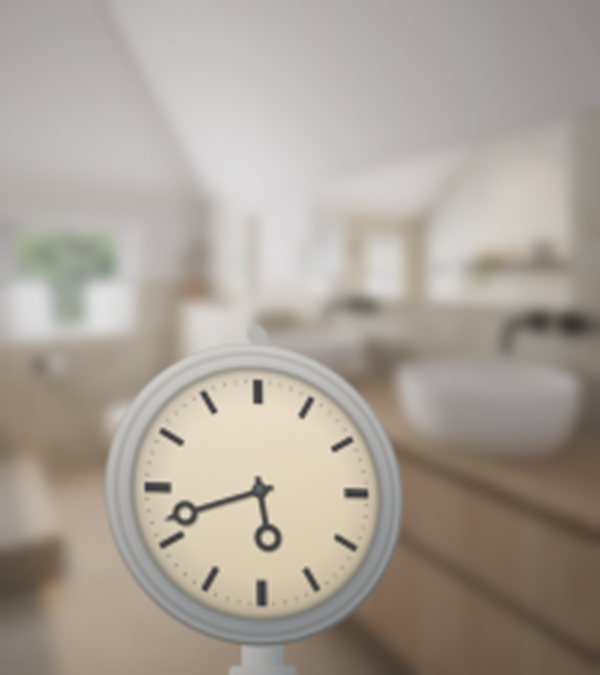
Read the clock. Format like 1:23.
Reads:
5:42
